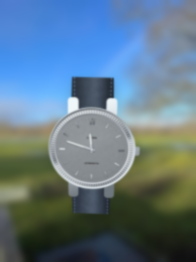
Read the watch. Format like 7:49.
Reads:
11:48
